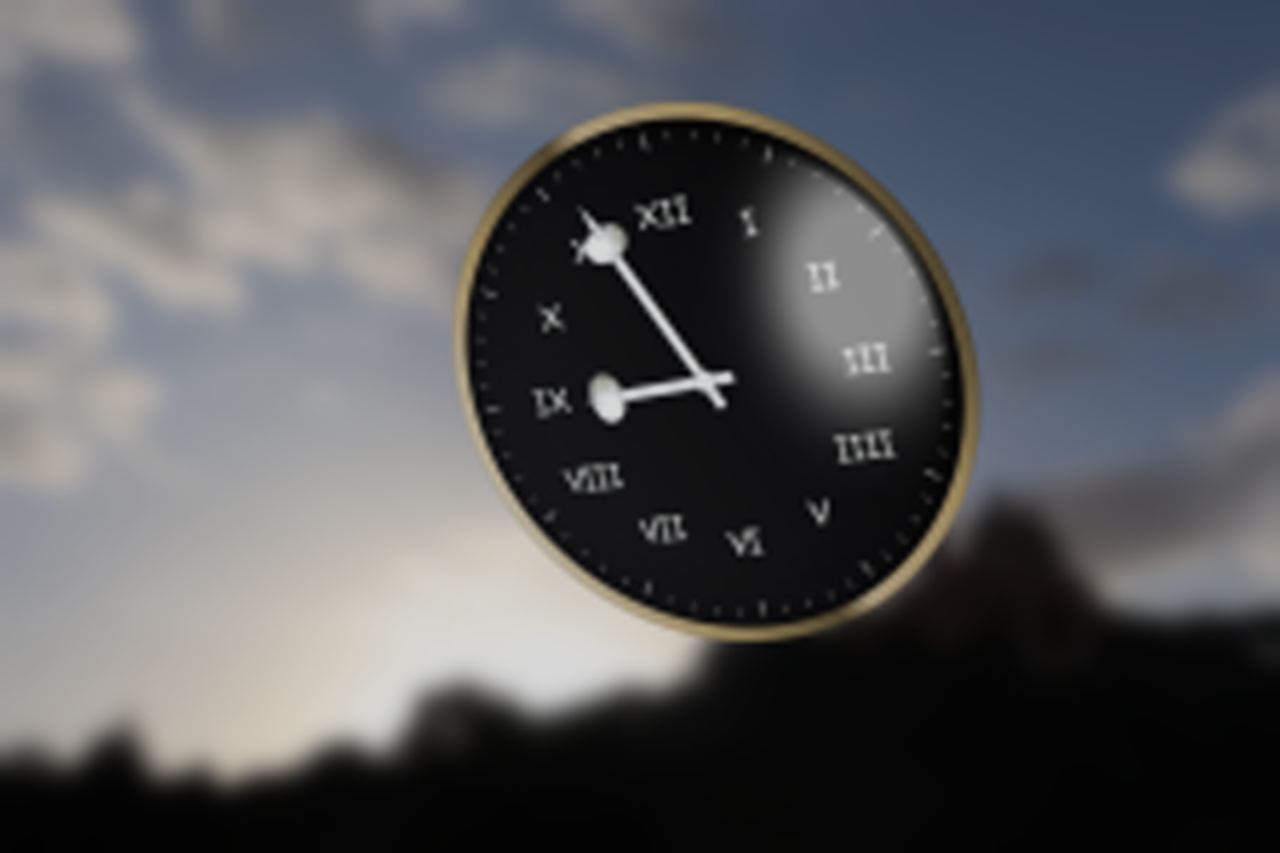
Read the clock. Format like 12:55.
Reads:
8:56
